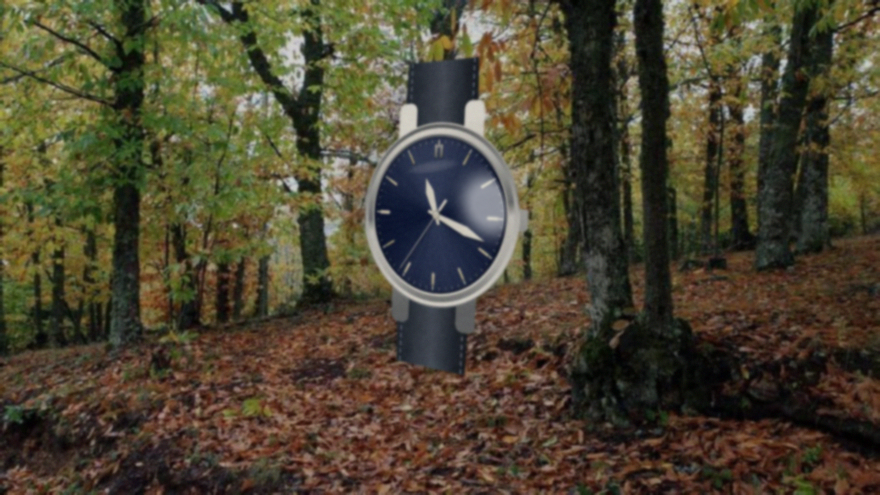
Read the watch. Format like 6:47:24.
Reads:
11:18:36
